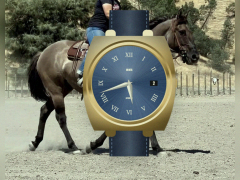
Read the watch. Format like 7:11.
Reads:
5:42
